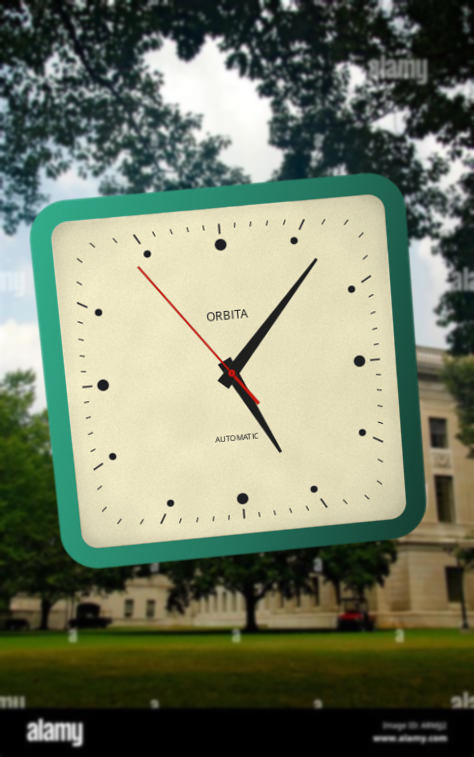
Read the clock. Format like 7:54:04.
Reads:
5:06:54
